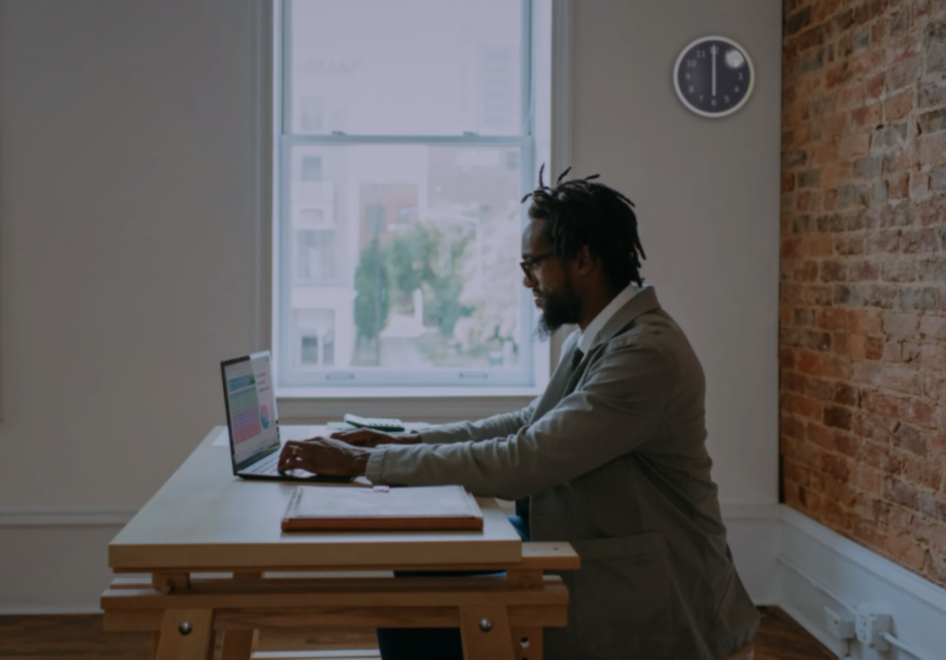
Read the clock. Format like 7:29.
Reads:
6:00
